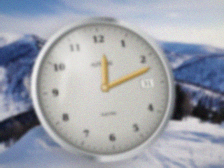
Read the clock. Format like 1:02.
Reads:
12:12
